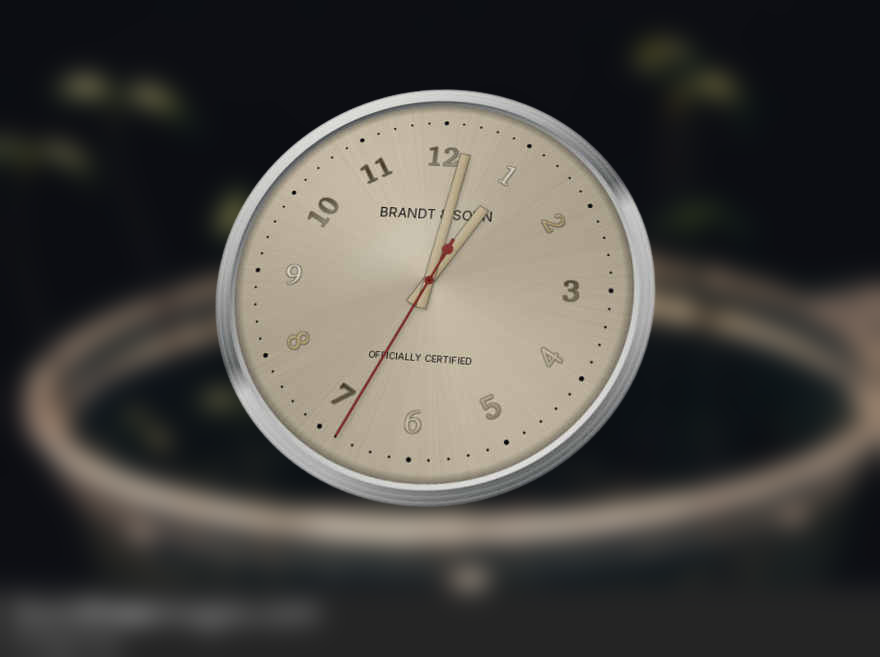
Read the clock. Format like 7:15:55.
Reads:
1:01:34
